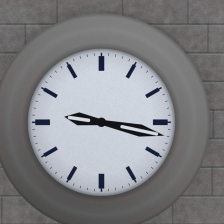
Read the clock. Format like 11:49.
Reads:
9:17
